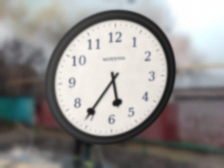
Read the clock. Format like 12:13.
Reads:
5:36
